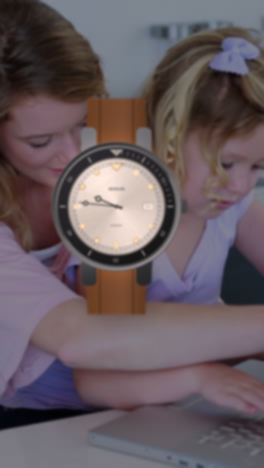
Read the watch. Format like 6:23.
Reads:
9:46
